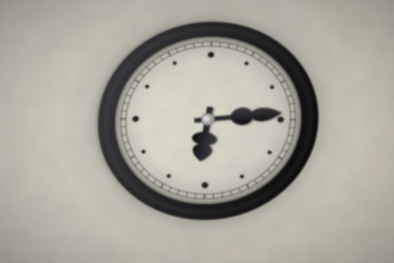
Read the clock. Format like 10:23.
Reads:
6:14
